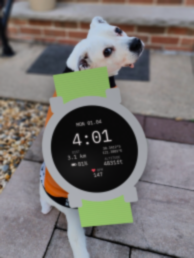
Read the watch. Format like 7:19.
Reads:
4:01
